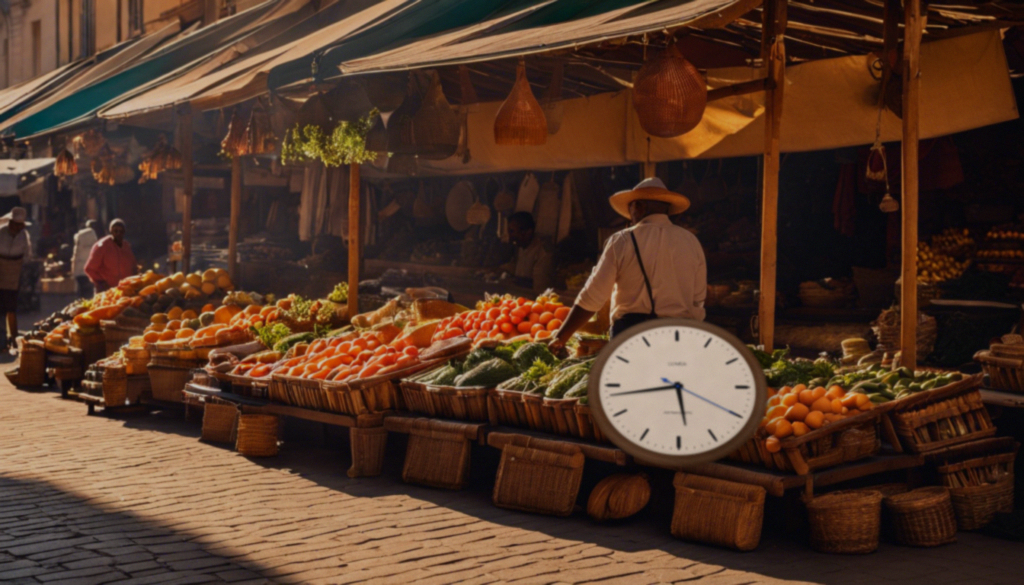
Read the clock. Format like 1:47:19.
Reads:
5:43:20
